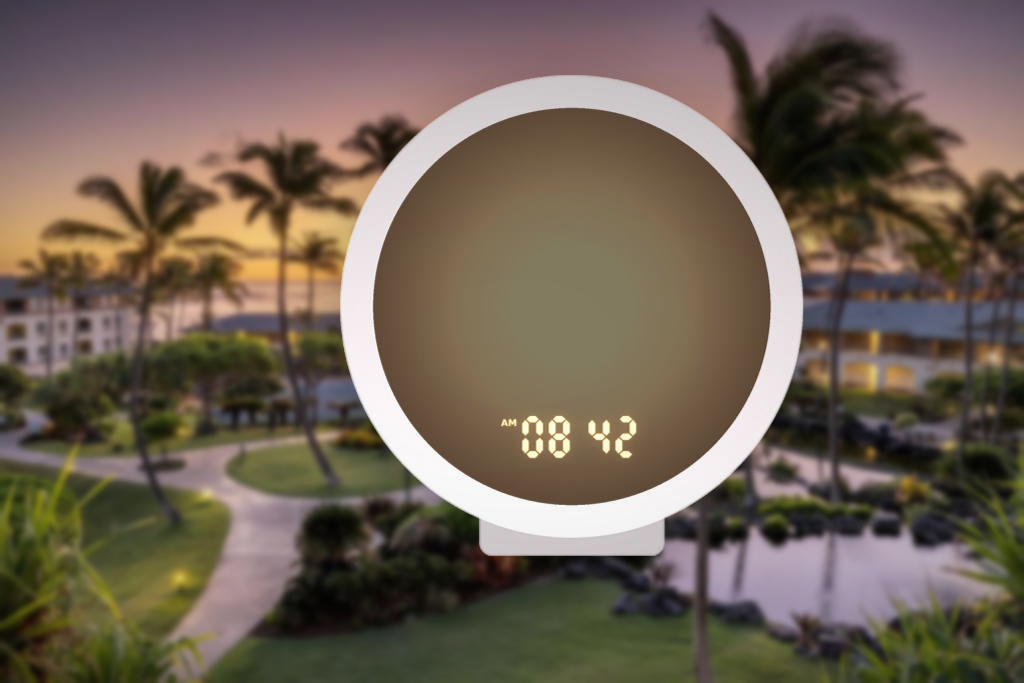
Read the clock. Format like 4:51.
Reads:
8:42
